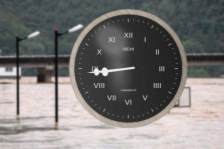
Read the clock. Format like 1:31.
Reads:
8:44
